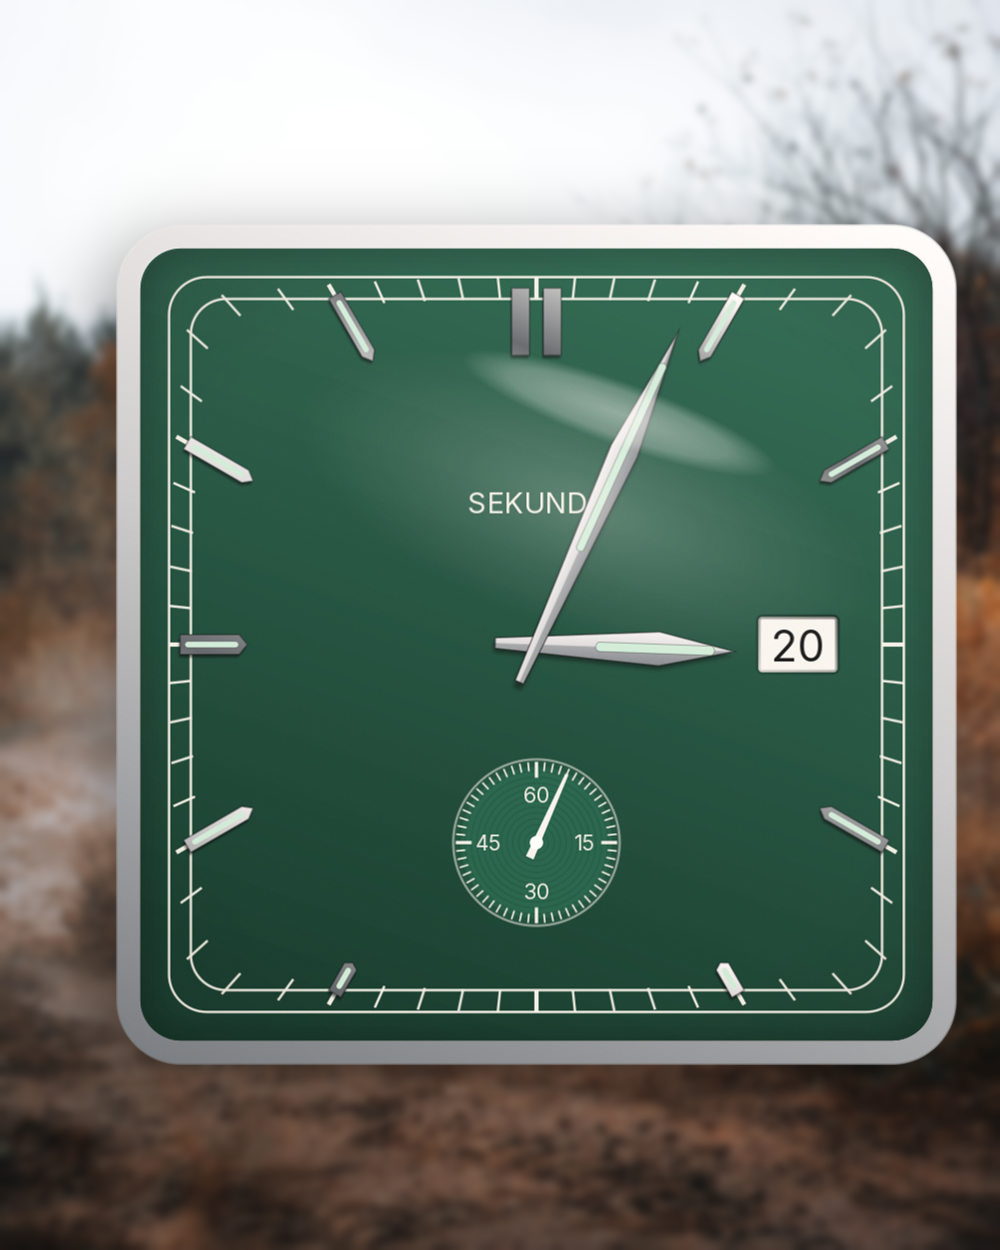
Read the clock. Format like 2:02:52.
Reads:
3:04:04
